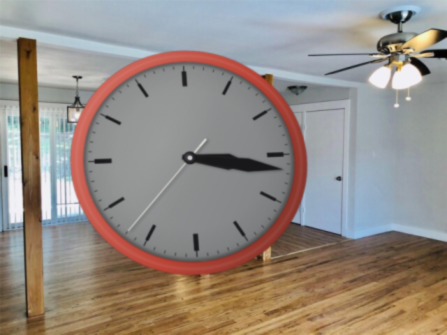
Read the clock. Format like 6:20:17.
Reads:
3:16:37
